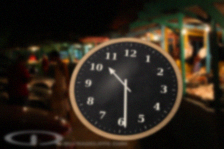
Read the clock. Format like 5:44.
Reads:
10:29
